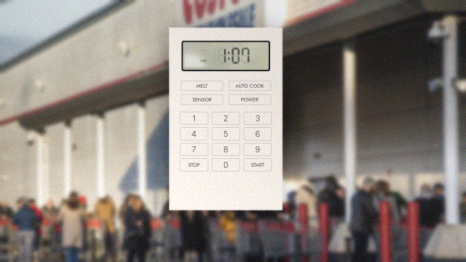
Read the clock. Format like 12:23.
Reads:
1:07
